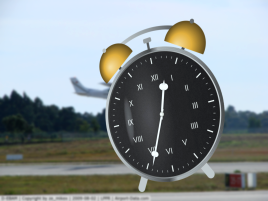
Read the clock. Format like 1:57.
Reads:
12:34
